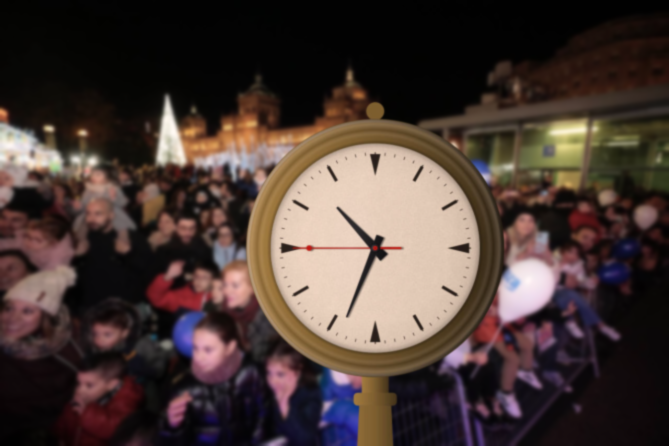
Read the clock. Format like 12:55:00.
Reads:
10:33:45
